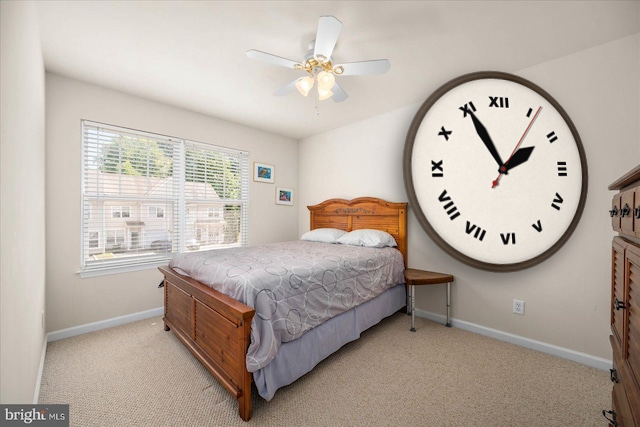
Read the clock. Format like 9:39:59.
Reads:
1:55:06
